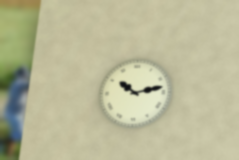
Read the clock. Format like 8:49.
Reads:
10:13
